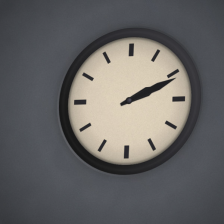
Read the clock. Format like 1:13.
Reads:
2:11
